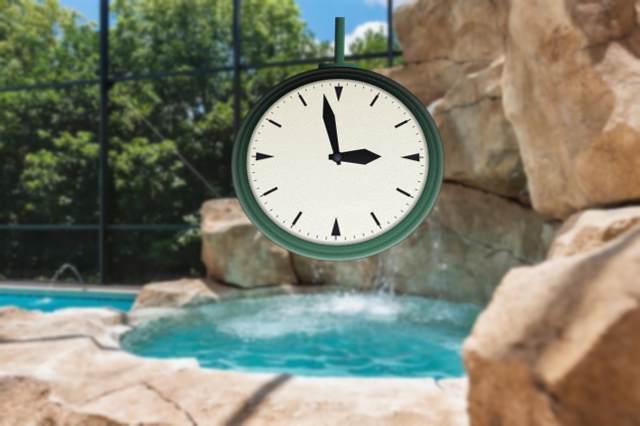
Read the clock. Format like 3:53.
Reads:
2:58
